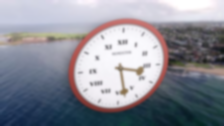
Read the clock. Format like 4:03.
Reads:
3:28
